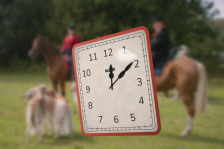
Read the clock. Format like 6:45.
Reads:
12:09
